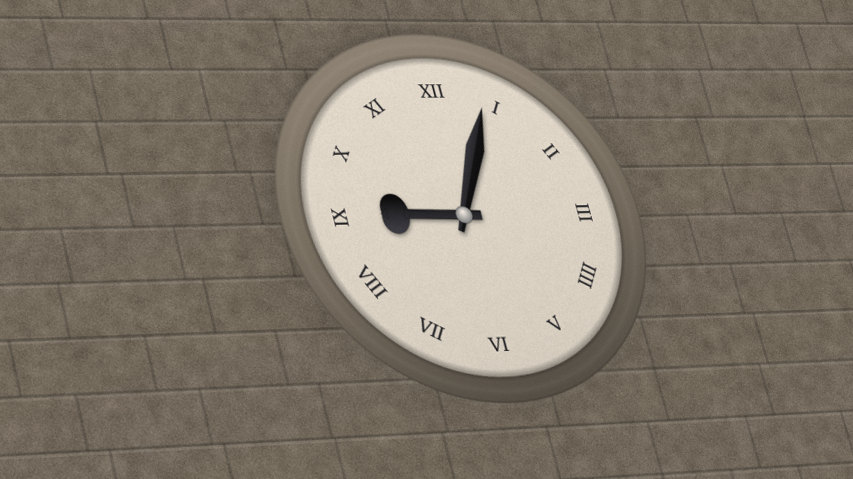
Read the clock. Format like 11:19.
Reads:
9:04
